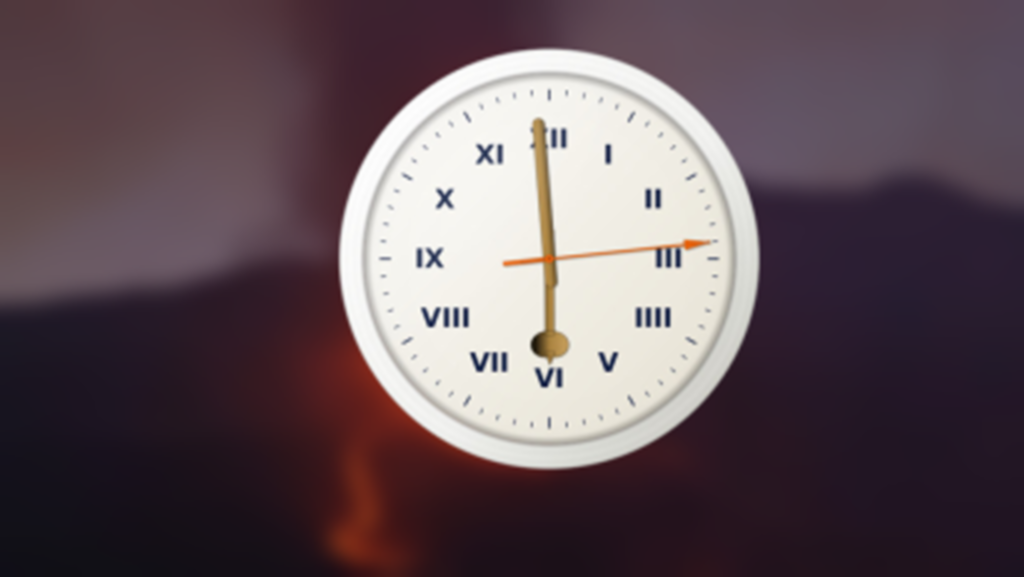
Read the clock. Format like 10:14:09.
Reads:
5:59:14
